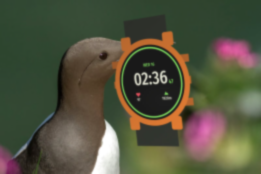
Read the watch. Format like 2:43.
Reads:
2:36
